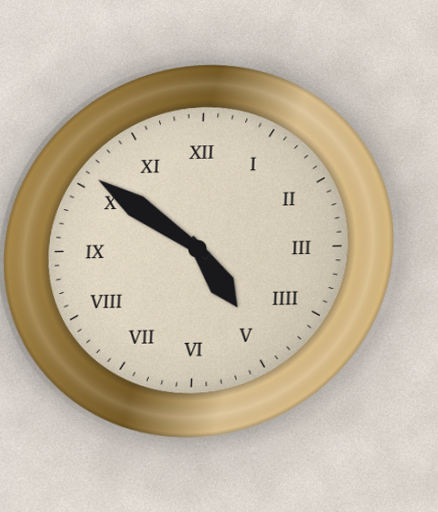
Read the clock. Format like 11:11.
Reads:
4:51
